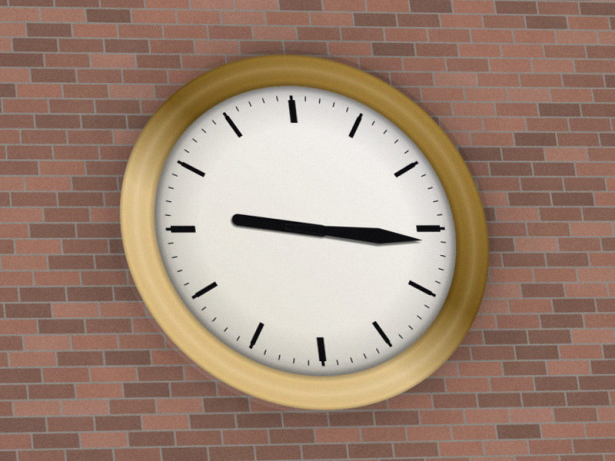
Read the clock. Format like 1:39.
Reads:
9:16
